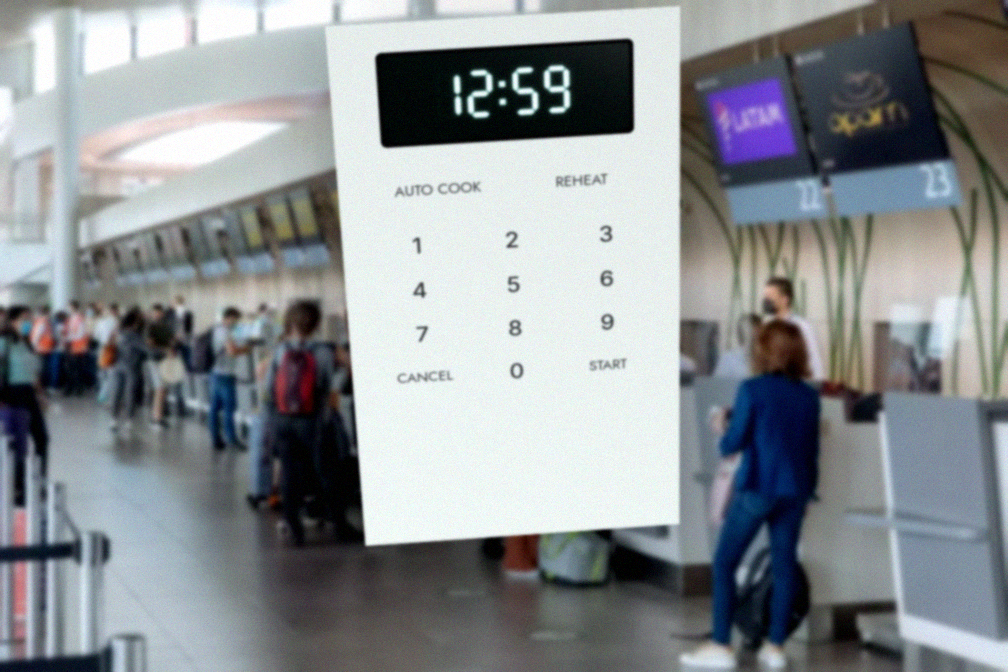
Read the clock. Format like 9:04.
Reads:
12:59
